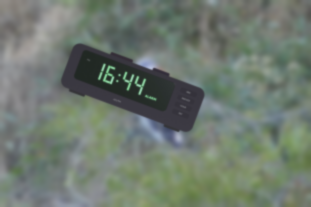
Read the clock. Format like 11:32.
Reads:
16:44
